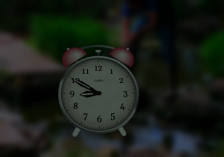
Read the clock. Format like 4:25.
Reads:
8:50
